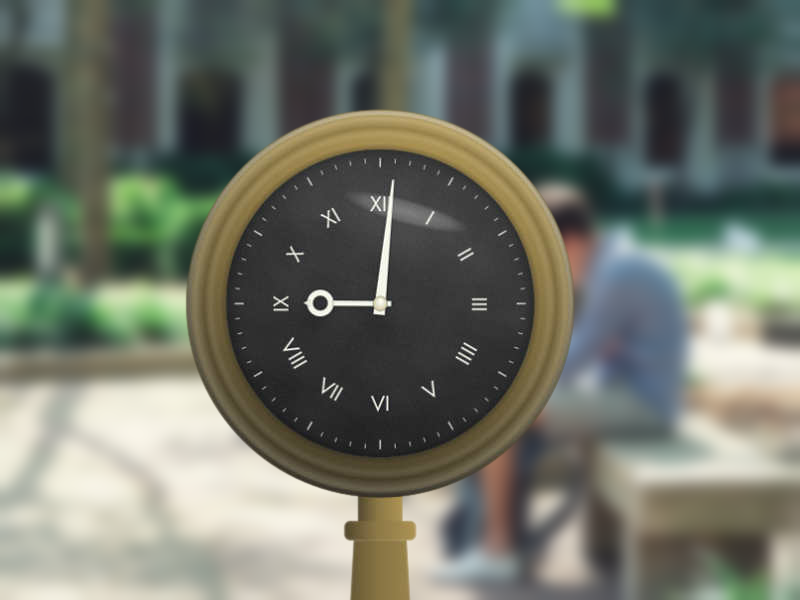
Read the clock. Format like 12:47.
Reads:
9:01
